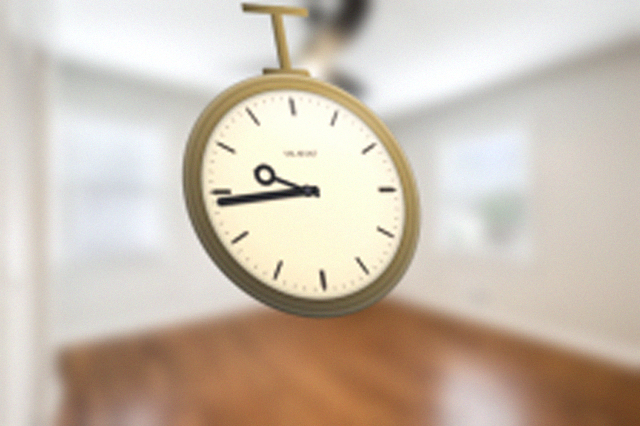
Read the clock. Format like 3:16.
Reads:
9:44
